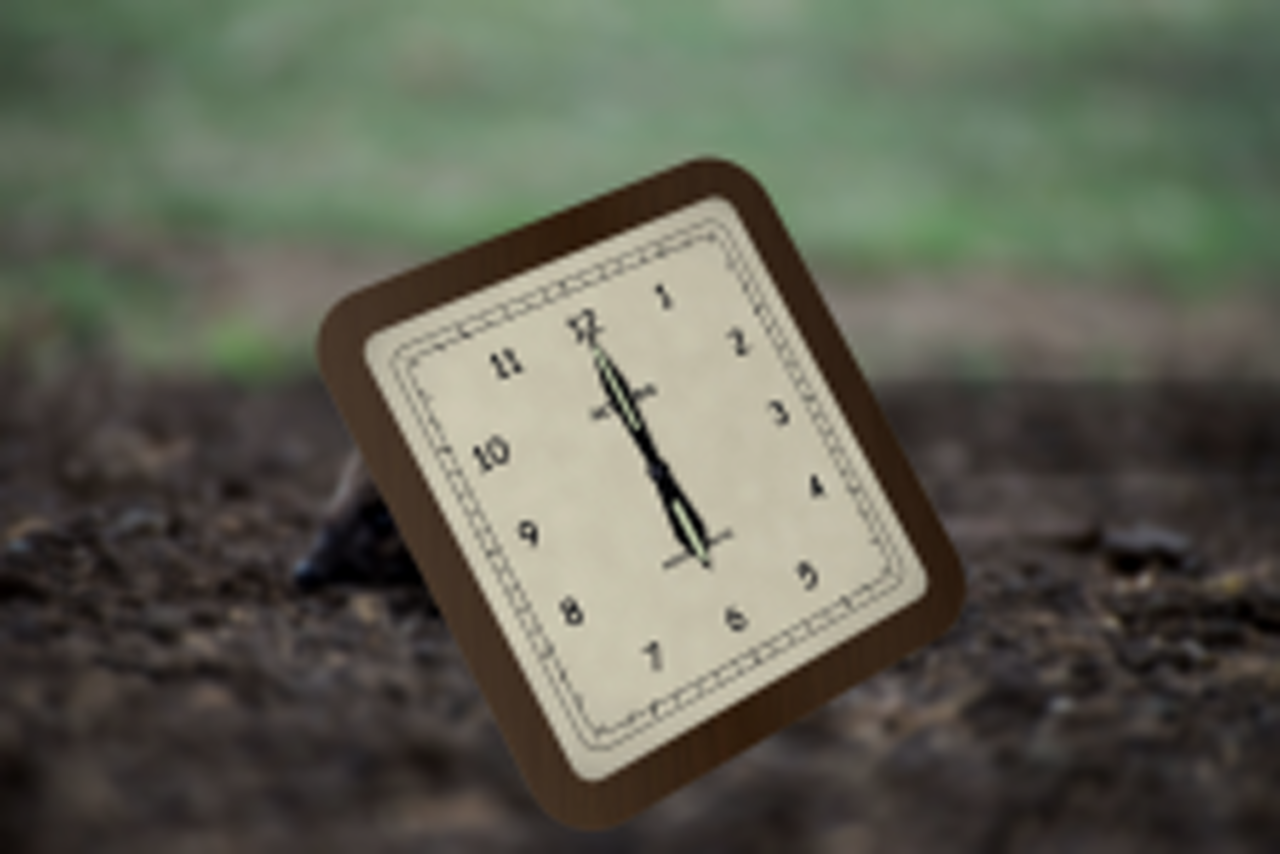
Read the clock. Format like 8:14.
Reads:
6:00
